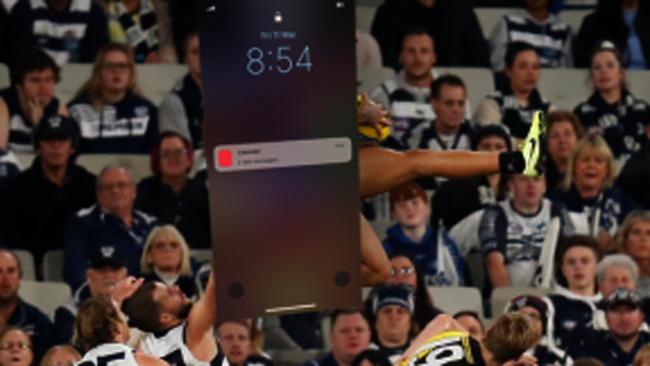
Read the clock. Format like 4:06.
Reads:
8:54
